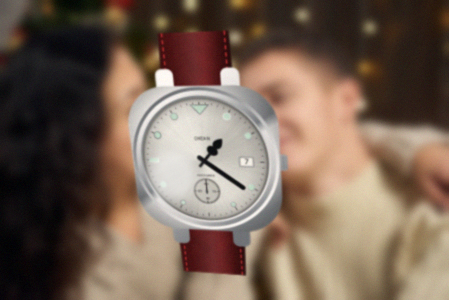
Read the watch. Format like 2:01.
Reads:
1:21
